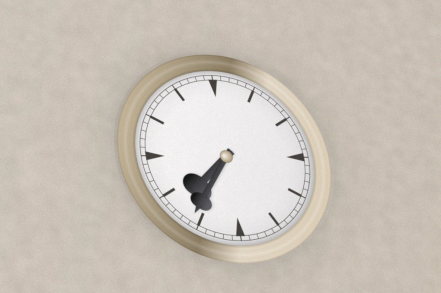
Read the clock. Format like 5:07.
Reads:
7:36
